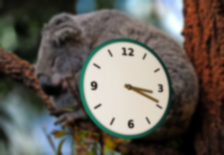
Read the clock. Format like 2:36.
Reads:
3:19
